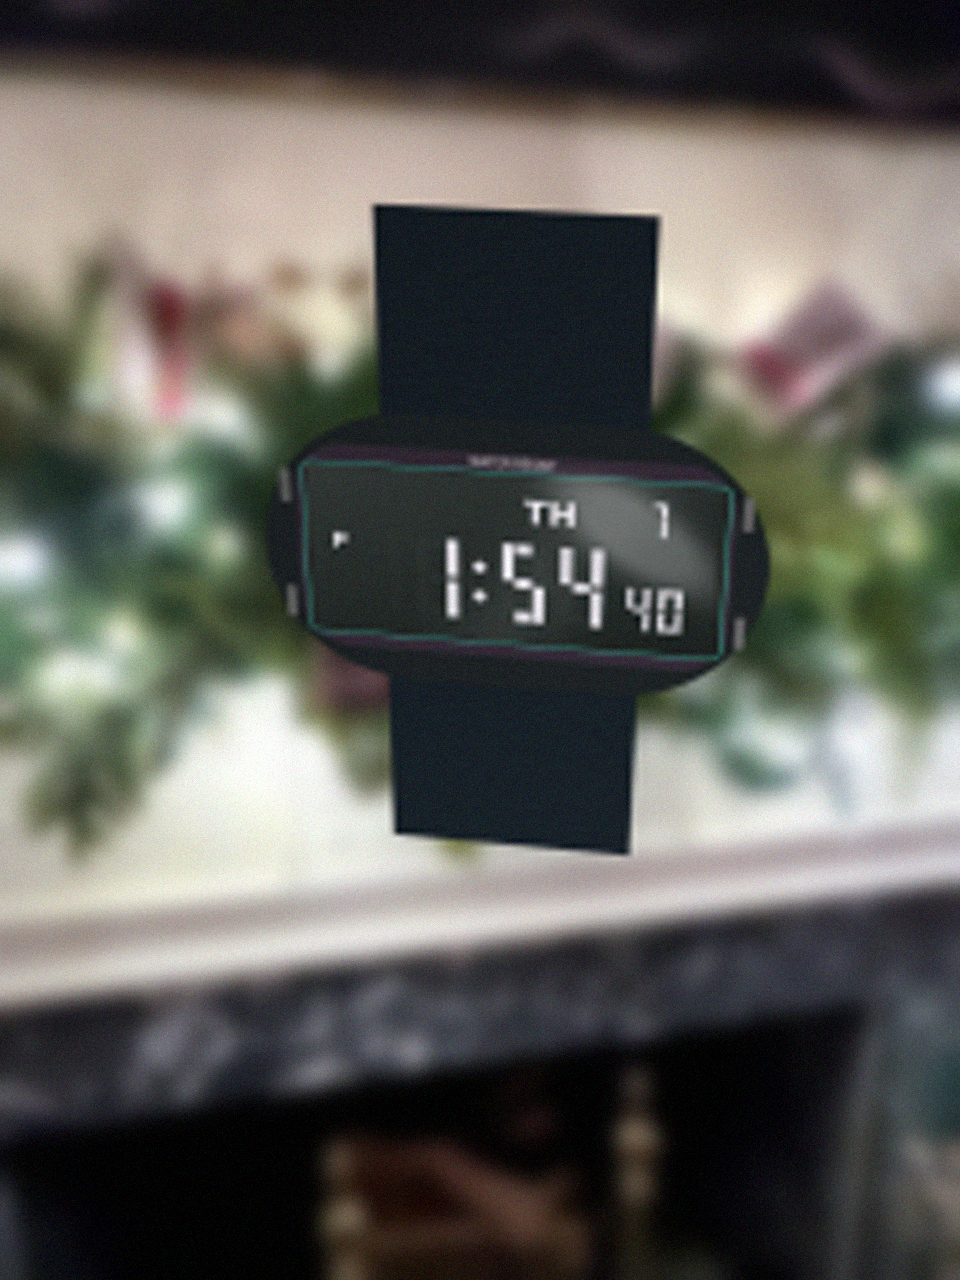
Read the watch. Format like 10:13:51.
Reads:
1:54:40
